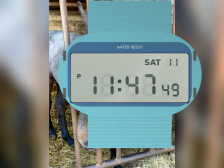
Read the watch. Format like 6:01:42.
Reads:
11:47:49
